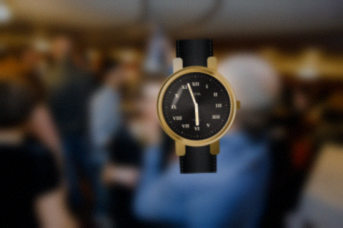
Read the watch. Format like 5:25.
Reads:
5:57
